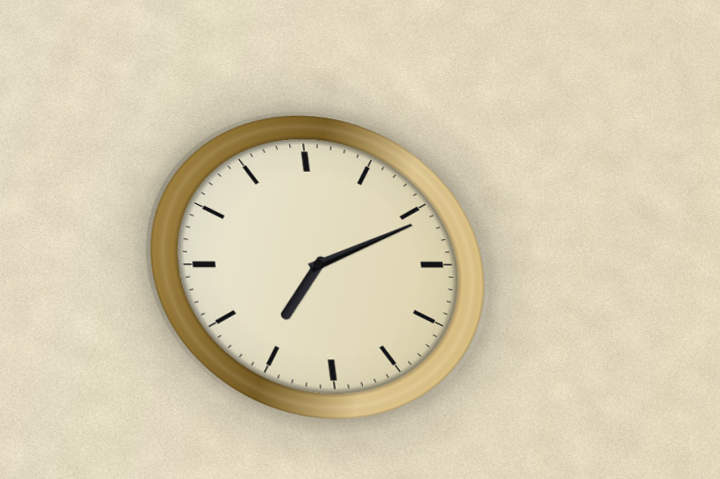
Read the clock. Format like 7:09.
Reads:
7:11
